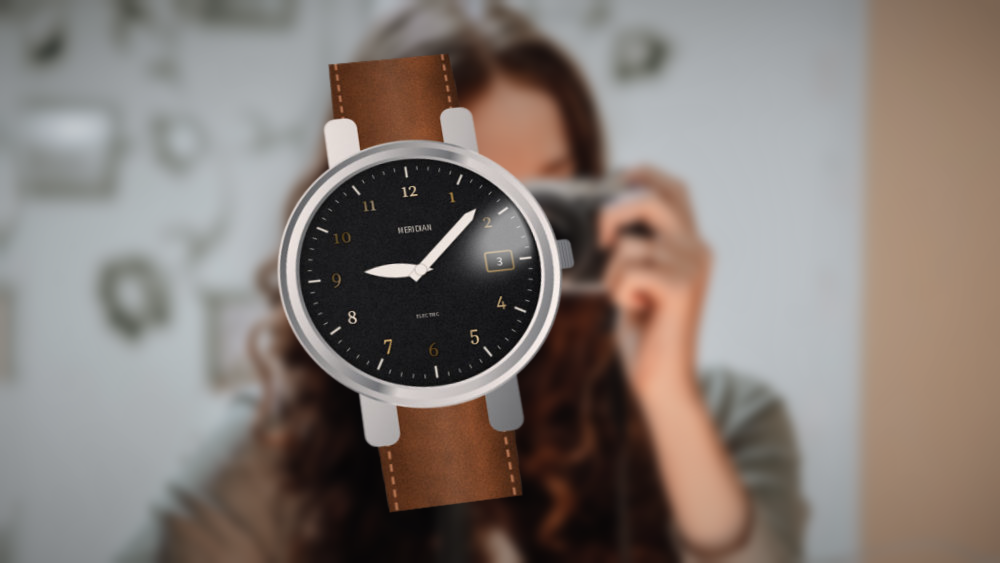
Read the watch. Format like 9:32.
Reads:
9:08
